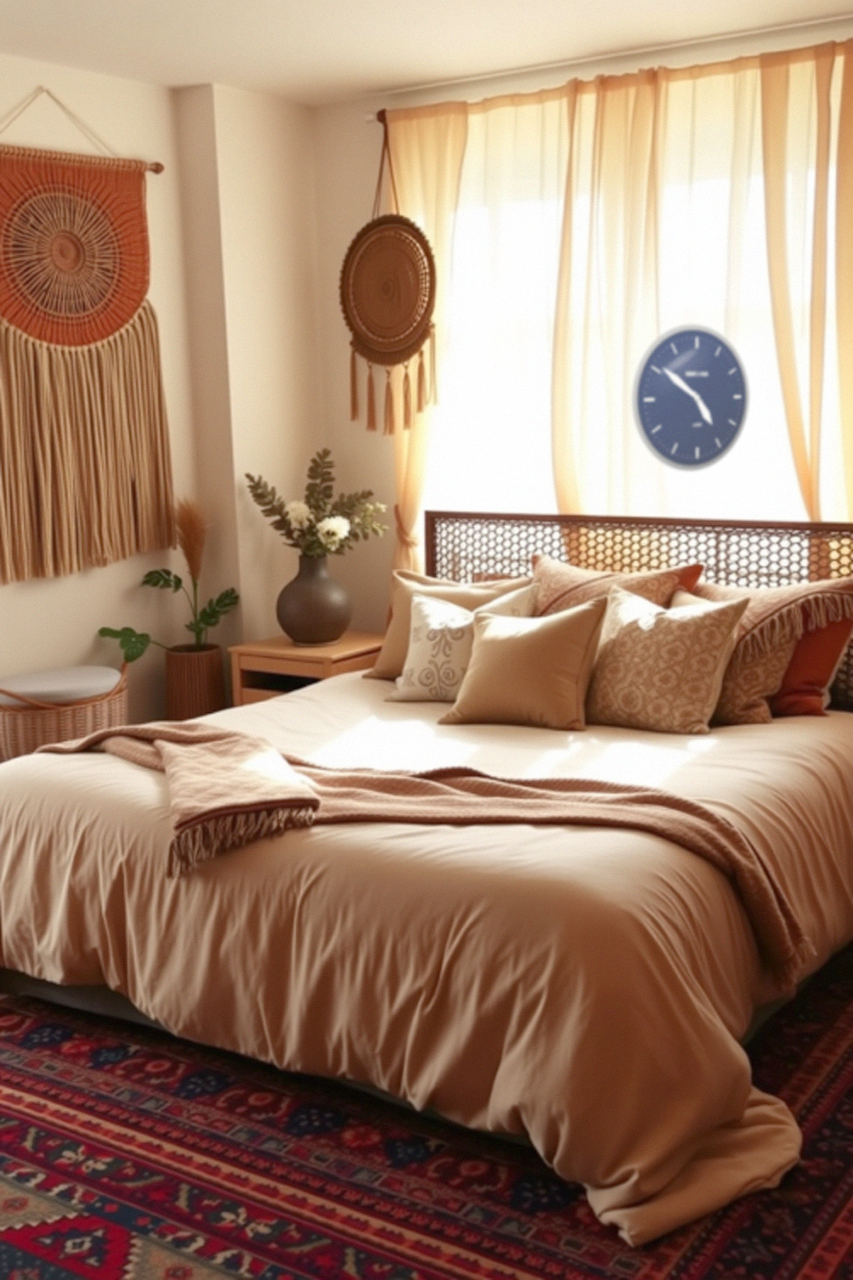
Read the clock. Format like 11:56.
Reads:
4:51
